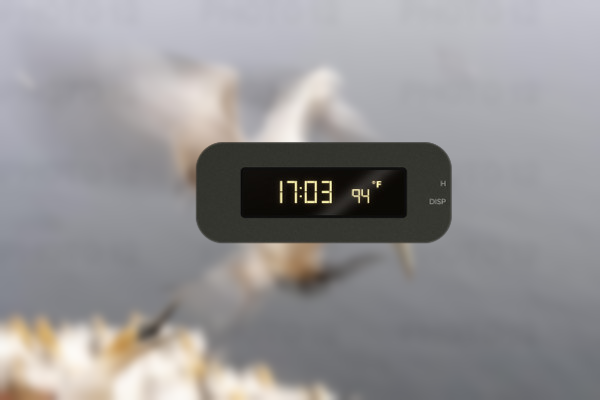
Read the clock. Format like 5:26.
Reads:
17:03
